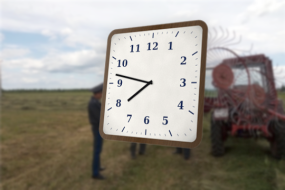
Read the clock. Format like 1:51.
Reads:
7:47
